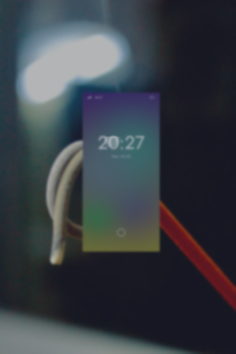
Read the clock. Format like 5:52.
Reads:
20:27
